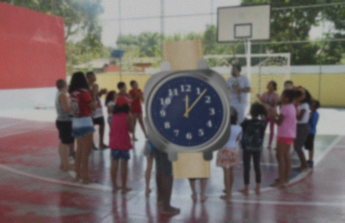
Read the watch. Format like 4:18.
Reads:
12:07
